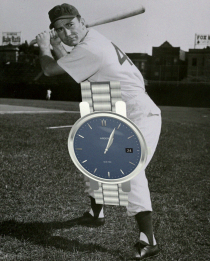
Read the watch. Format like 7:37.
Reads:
1:04
